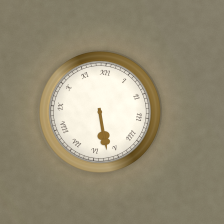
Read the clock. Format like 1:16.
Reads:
5:27
